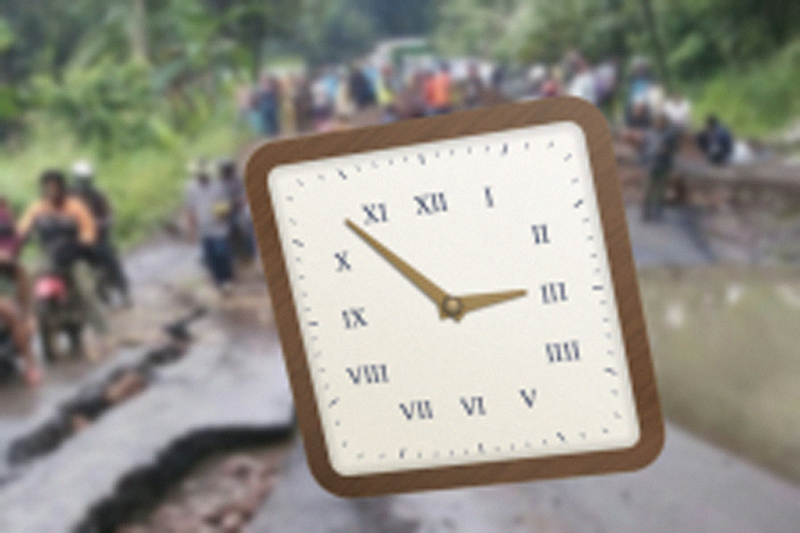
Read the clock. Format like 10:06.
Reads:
2:53
